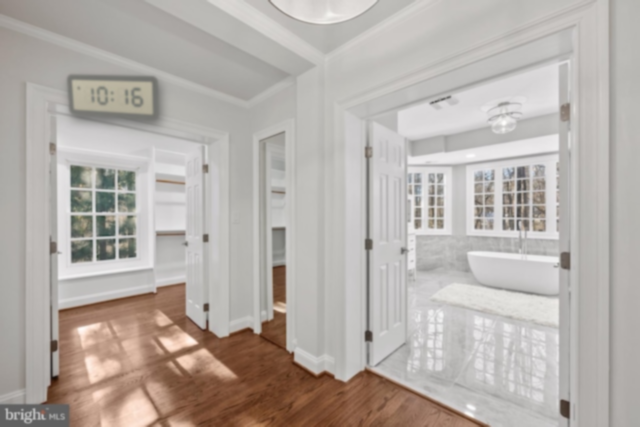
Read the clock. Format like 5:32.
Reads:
10:16
